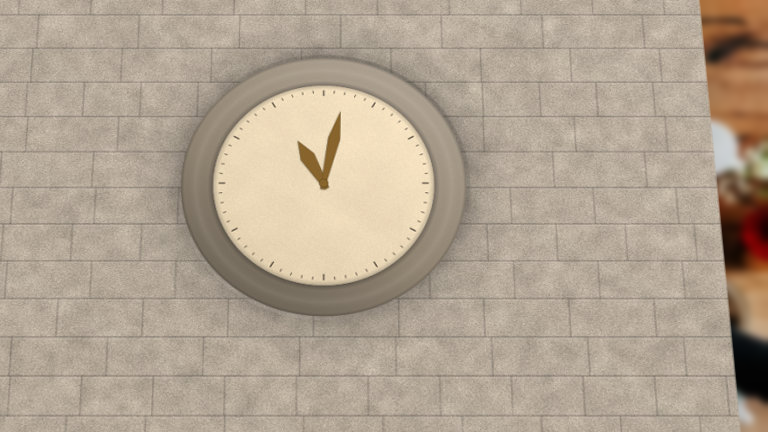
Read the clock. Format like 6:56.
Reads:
11:02
